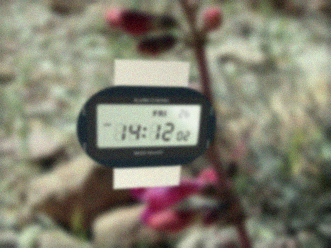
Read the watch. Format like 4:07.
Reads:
14:12
